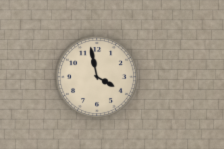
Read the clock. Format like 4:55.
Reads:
3:58
